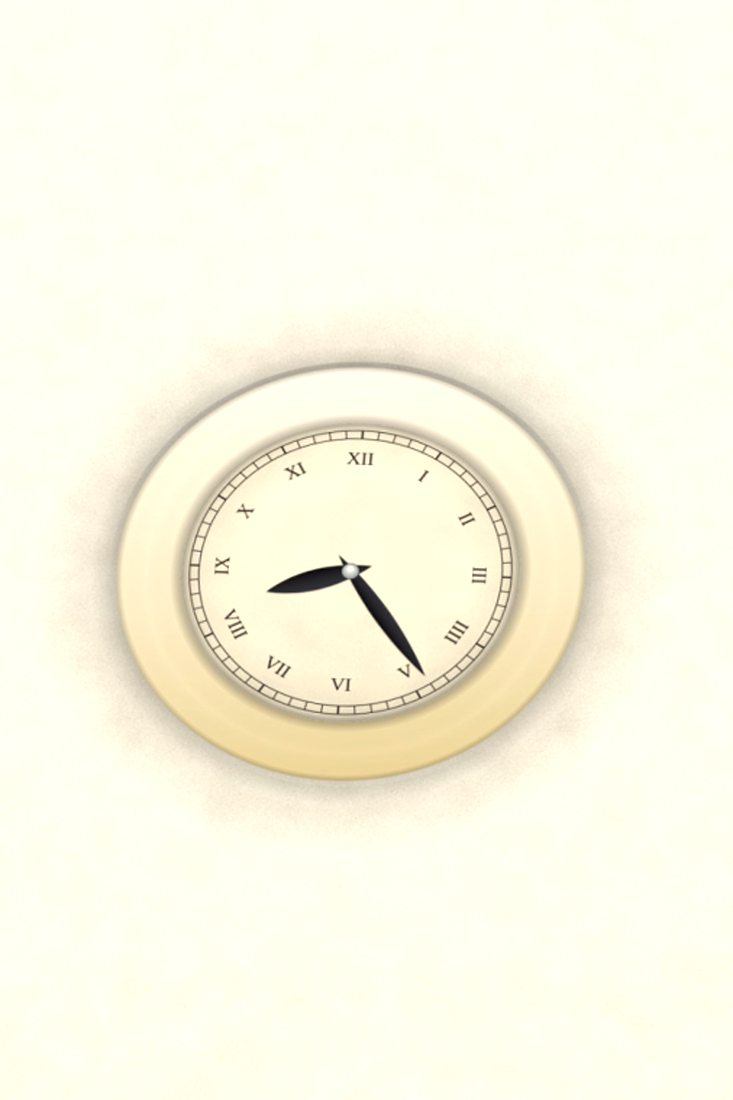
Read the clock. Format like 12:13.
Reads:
8:24
